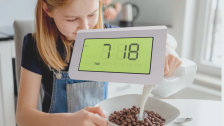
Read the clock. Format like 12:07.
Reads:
7:18
